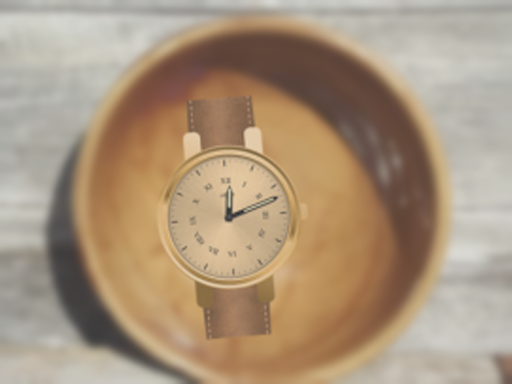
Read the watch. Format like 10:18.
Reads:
12:12
